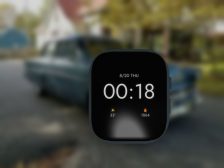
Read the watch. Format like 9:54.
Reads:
0:18
